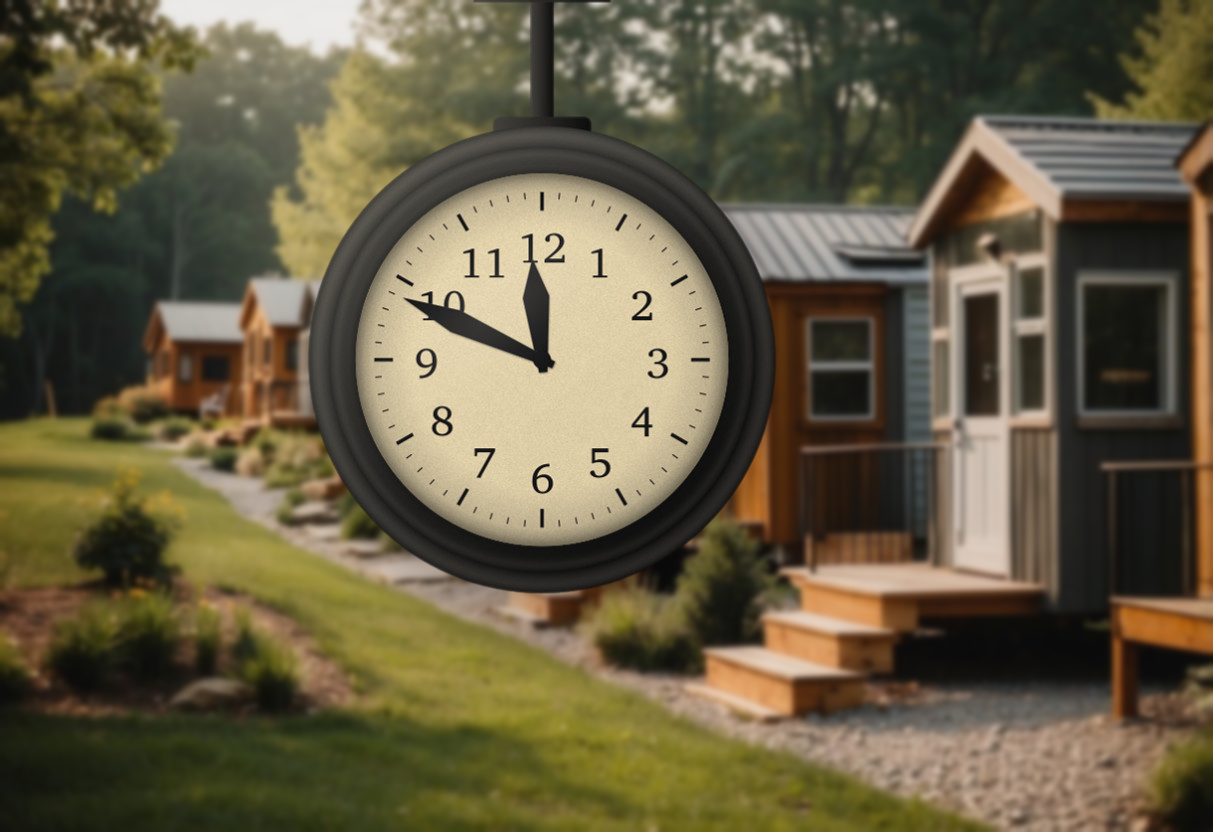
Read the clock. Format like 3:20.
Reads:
11:49
